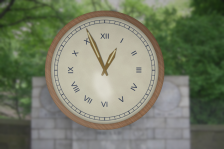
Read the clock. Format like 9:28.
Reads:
12:56
